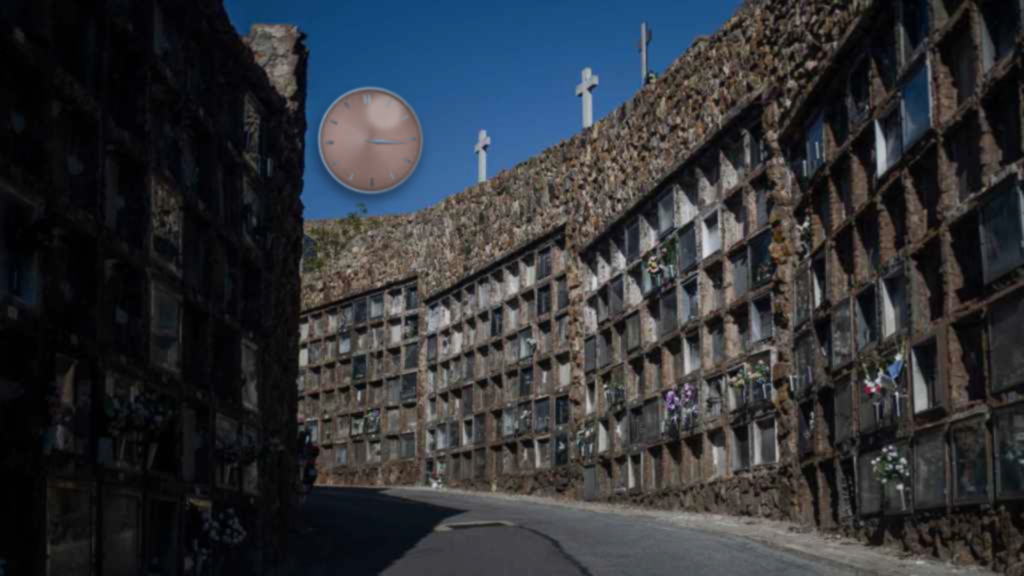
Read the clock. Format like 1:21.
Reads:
3:16
